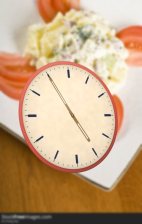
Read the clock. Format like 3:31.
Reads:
4:55
